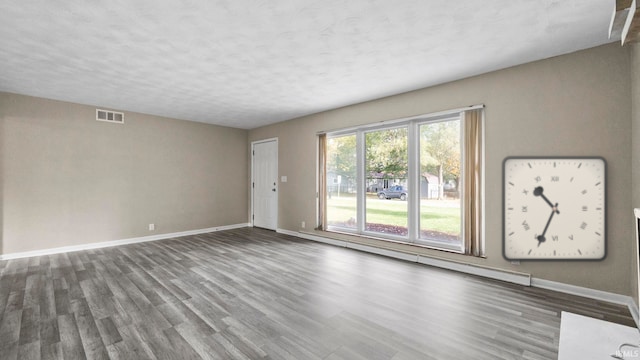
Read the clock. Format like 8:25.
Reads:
10:34
